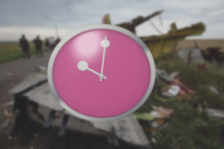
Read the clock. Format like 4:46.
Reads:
10:01
